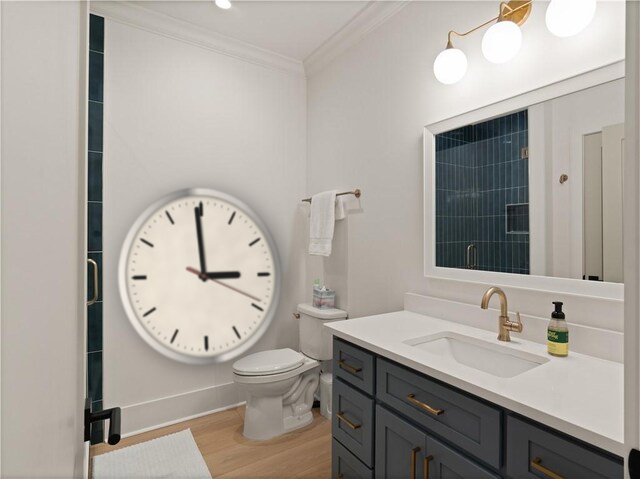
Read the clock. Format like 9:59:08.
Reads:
2:59:19
